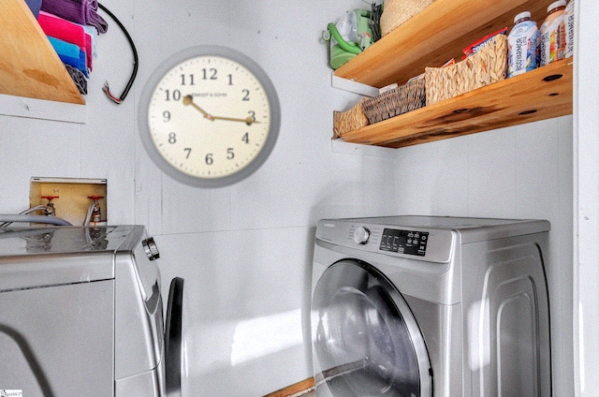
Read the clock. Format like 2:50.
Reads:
10:16
